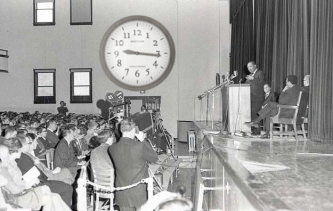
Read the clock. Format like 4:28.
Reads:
9:16
